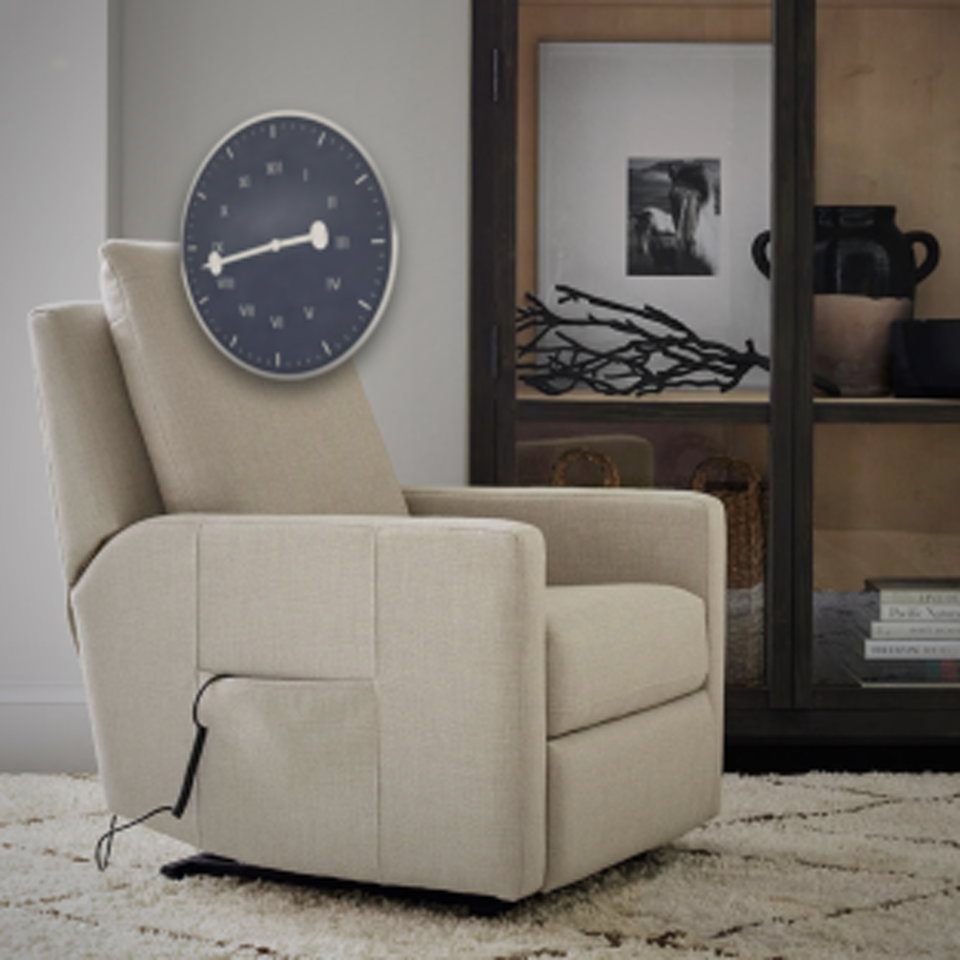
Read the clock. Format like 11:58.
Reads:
2:43
